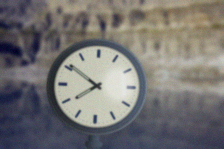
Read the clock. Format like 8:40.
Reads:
7:51
